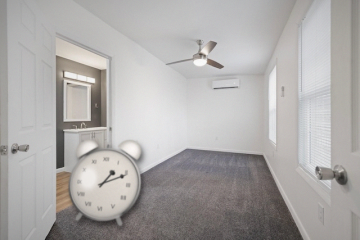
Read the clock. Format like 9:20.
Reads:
1:11
